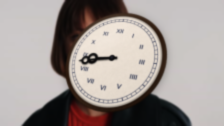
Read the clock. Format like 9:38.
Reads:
8:43
